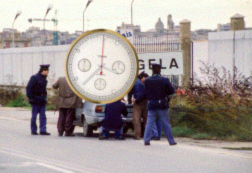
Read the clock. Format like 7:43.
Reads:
3:37
